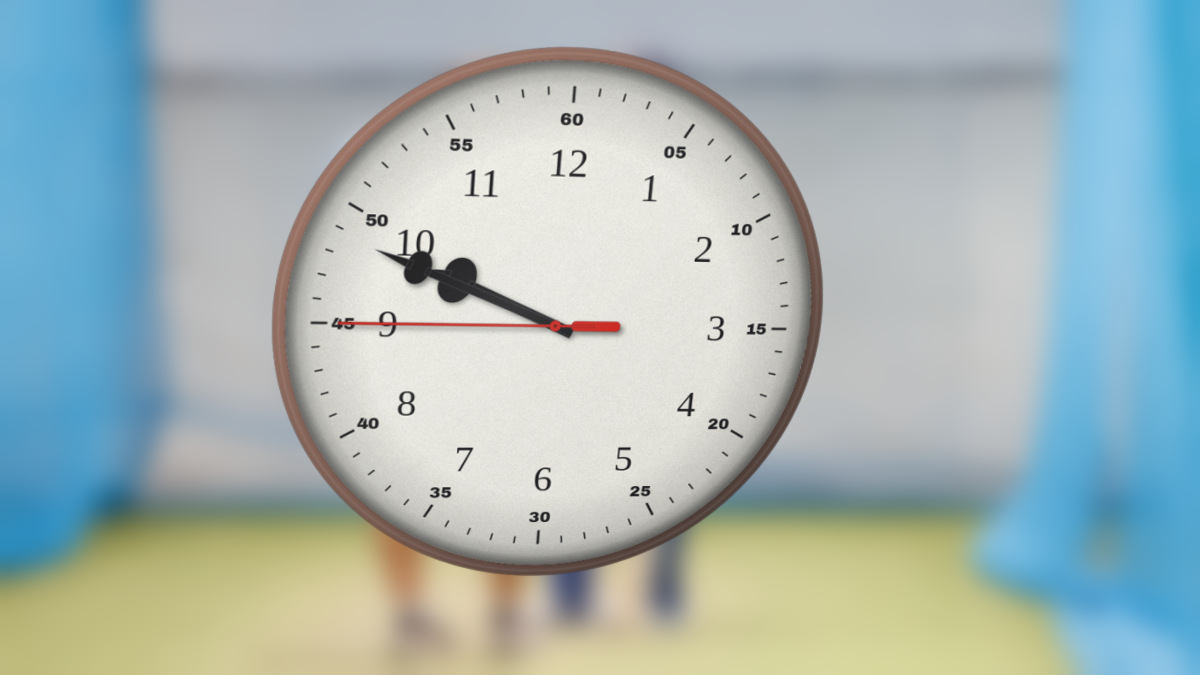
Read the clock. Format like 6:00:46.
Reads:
9:48:45
